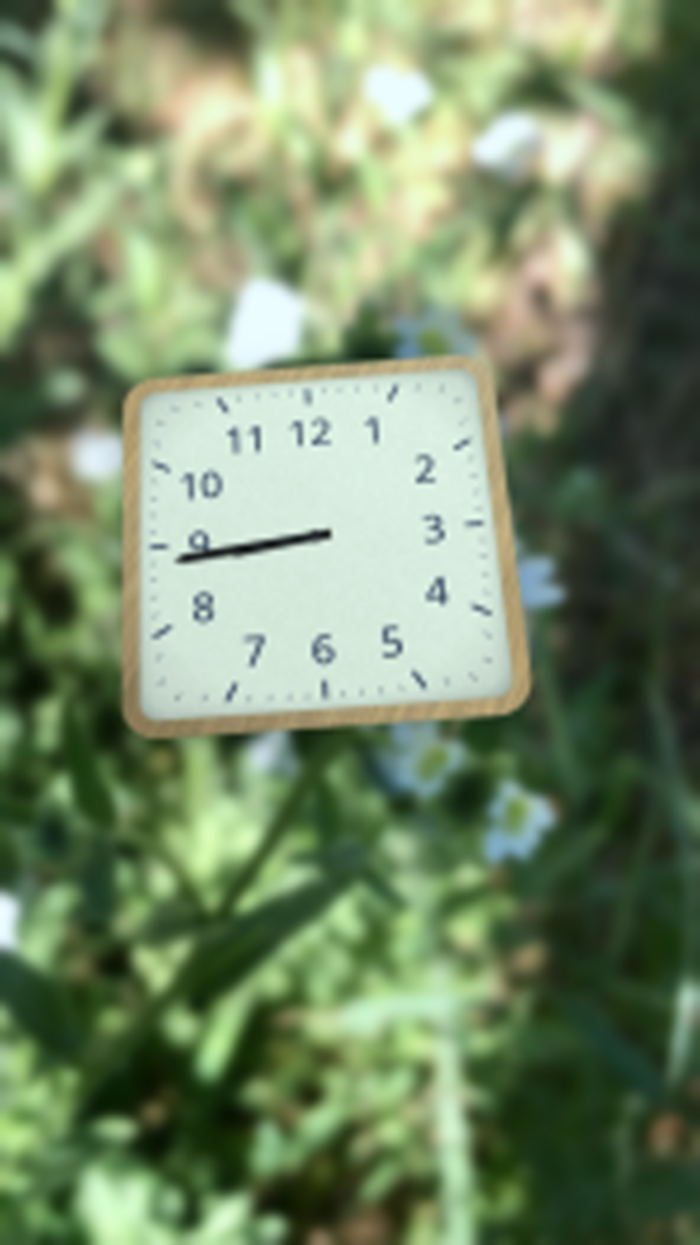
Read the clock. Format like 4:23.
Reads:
8:44
